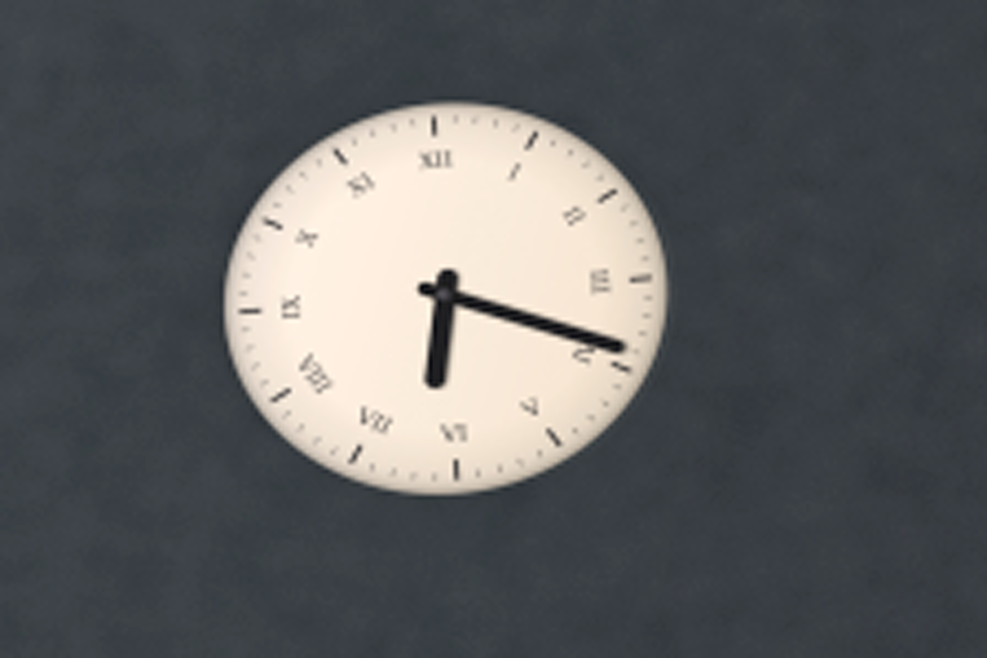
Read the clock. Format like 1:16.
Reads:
6:19
